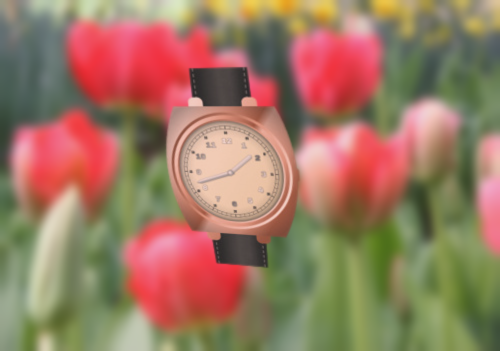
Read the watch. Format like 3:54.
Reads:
1:42
